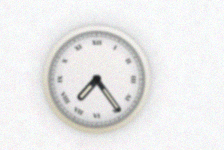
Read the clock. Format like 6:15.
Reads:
7:24
